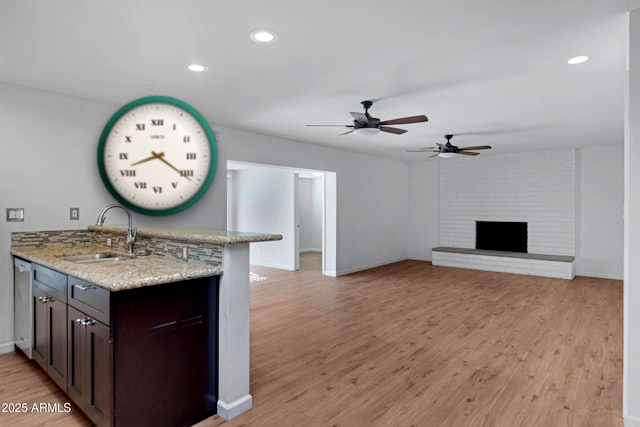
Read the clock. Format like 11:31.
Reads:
8:21
